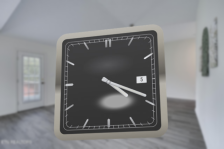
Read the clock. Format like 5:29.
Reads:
4:19
